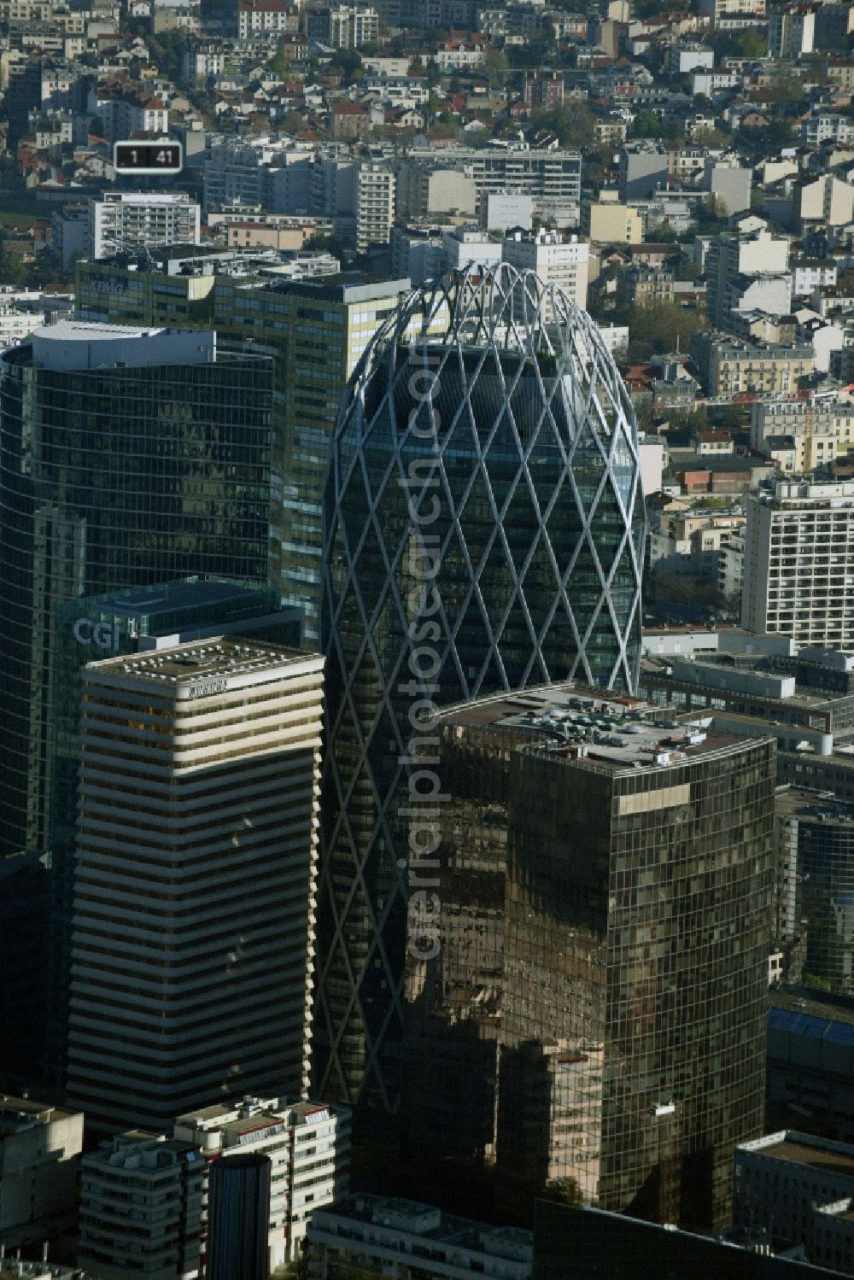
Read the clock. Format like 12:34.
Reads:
1:41
